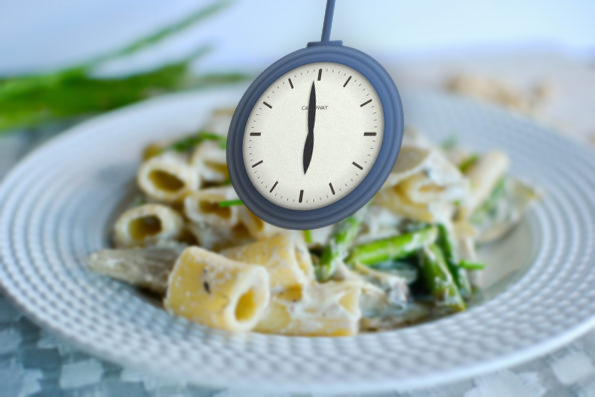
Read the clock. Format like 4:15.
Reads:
5:59
